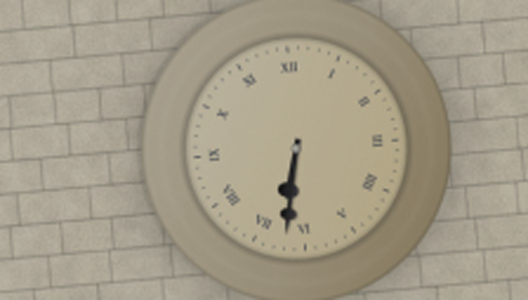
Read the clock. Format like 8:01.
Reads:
6:32
